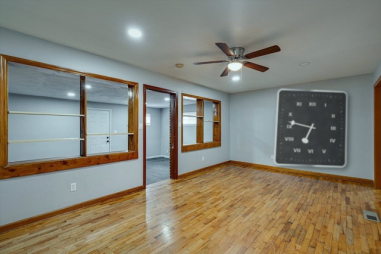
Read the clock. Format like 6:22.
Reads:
6:47
